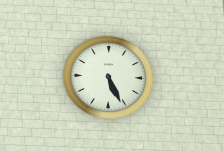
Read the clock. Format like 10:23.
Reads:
5:26
